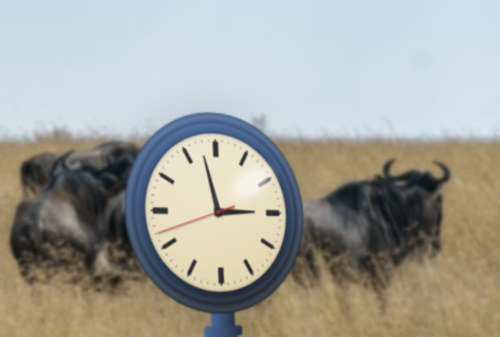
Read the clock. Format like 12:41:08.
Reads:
2:57:42
